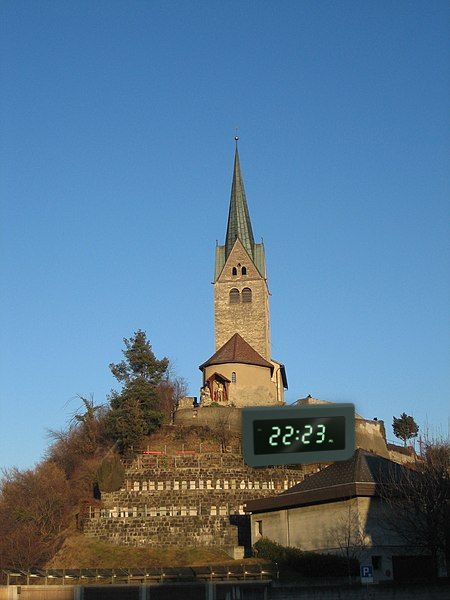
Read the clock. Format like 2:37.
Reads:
22:23
